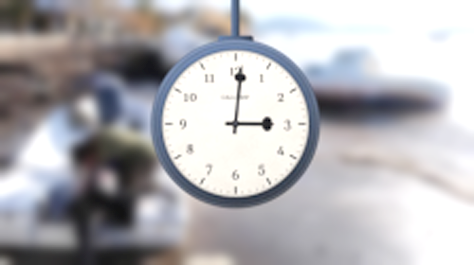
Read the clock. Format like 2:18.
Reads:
3:01
